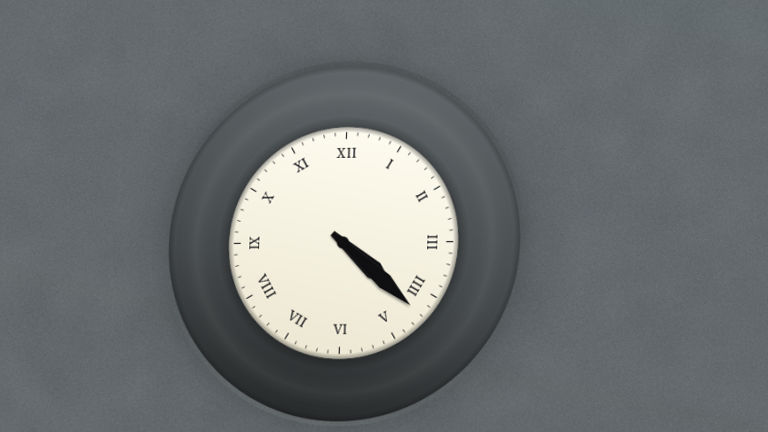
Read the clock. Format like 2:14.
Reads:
4:22
